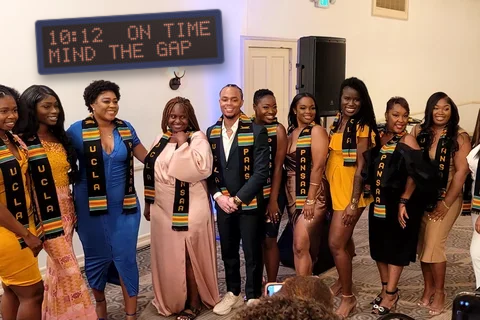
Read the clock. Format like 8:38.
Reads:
10:12
